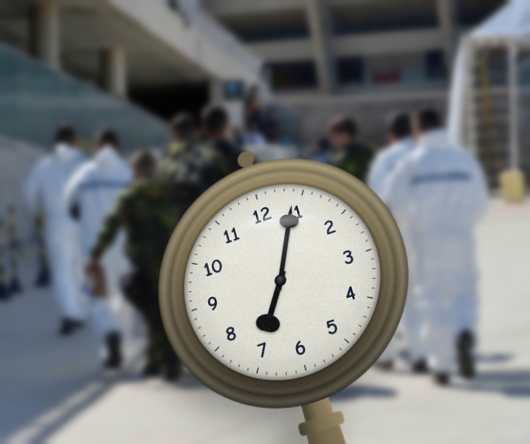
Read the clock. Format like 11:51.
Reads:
7:04
